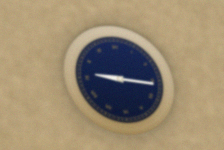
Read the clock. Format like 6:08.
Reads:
9:16
